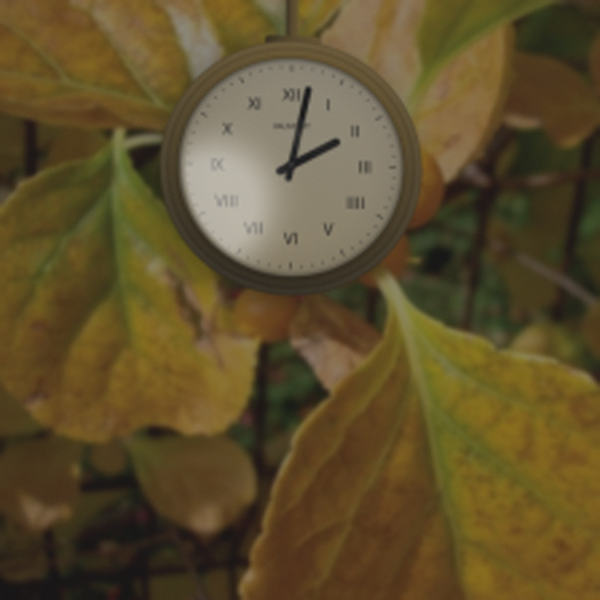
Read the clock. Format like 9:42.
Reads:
2:02
